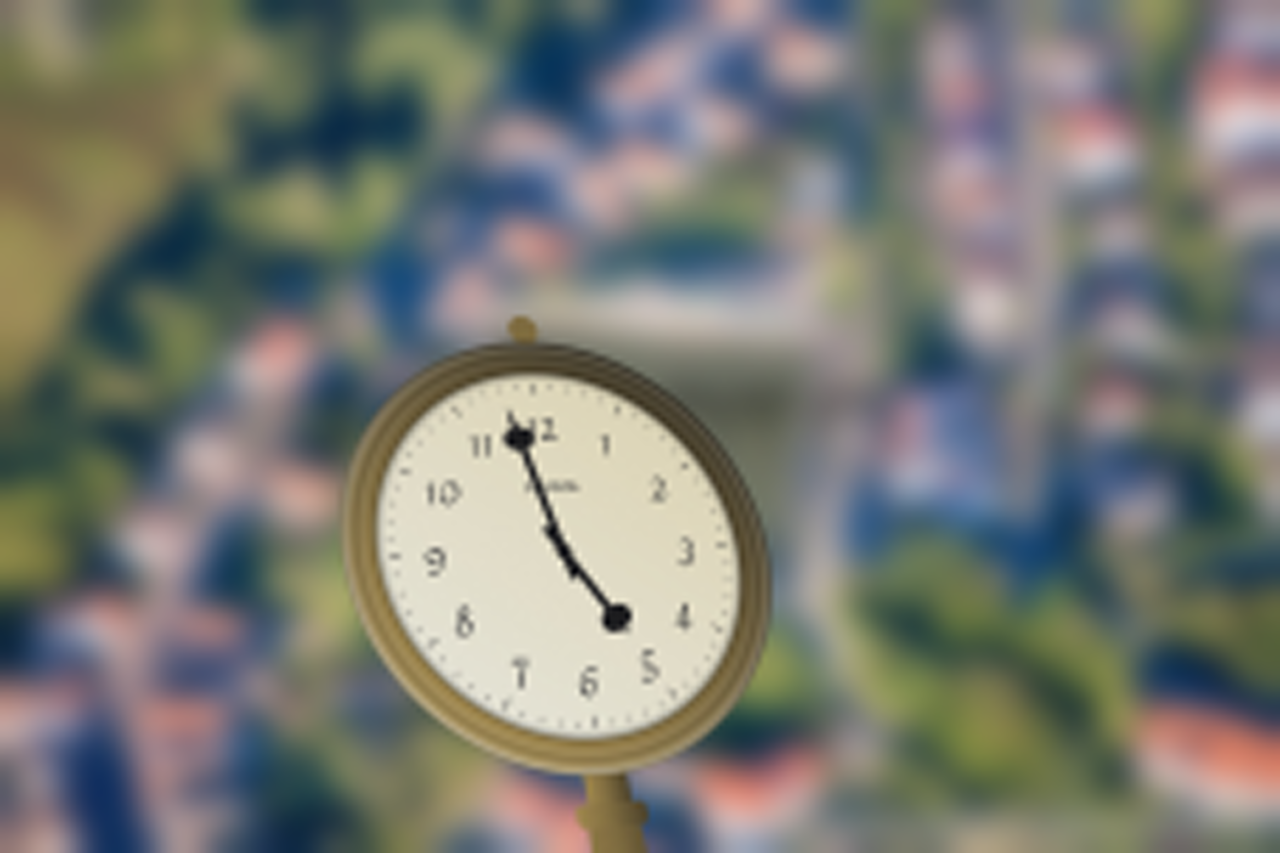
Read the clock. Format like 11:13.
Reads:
4:58
